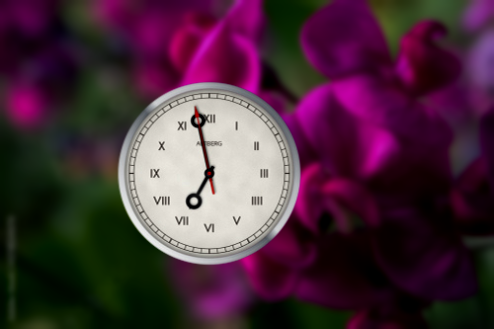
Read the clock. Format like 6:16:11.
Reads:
6:57:58
